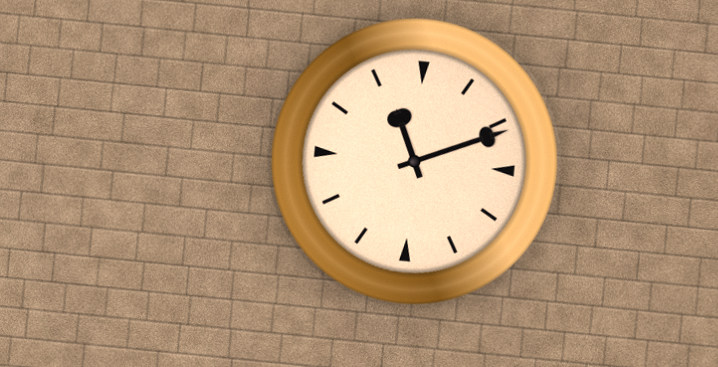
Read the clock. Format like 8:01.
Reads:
11:11
